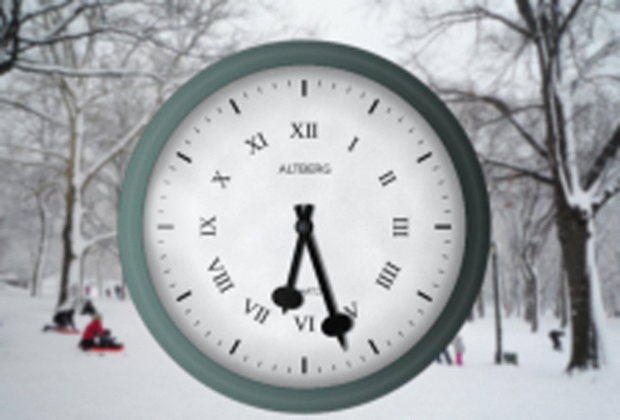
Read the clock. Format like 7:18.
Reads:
6:27
